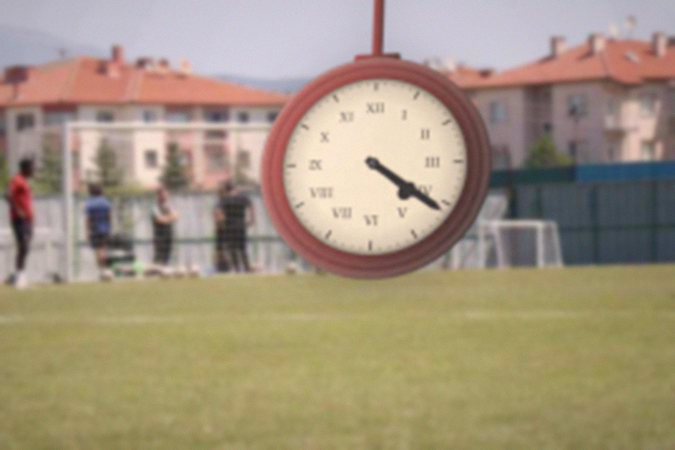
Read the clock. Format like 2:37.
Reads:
4:21
